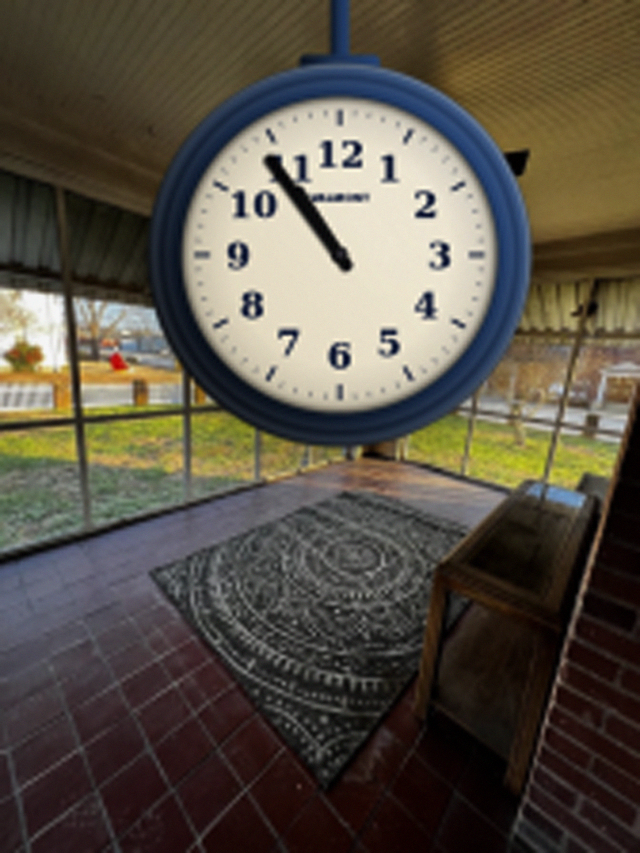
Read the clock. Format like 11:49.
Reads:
10:54
